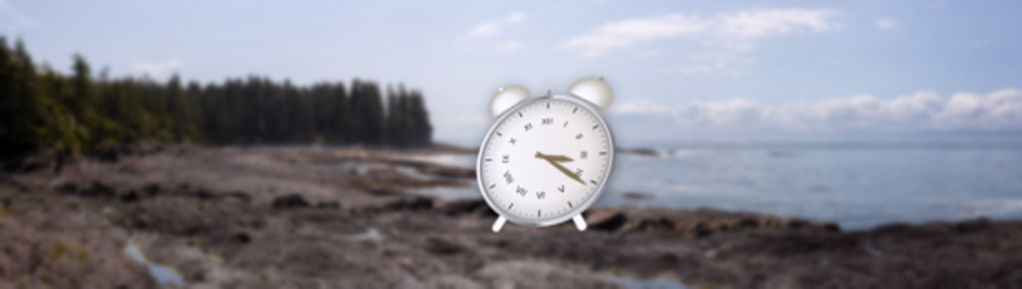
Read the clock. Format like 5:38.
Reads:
3:21
